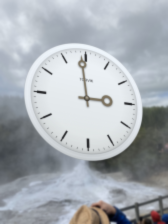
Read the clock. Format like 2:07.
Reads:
2:59
